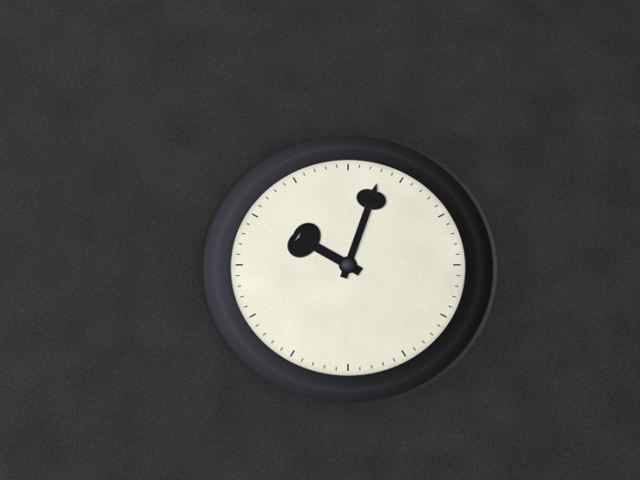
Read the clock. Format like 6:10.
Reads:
10:03
